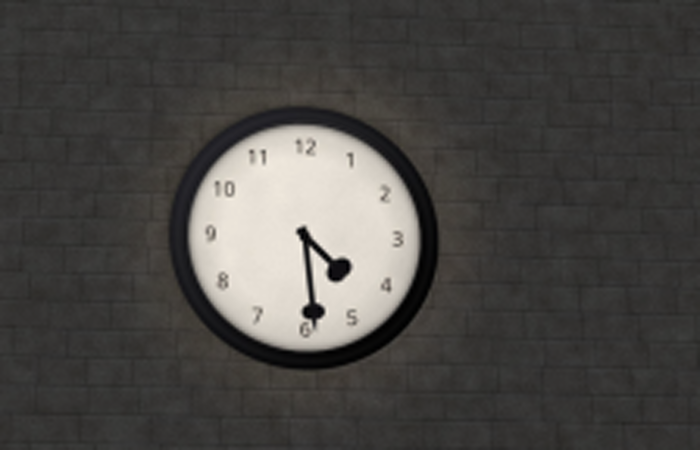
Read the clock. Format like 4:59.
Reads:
4:29
